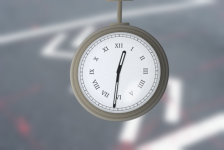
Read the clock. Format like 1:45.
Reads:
12:31
